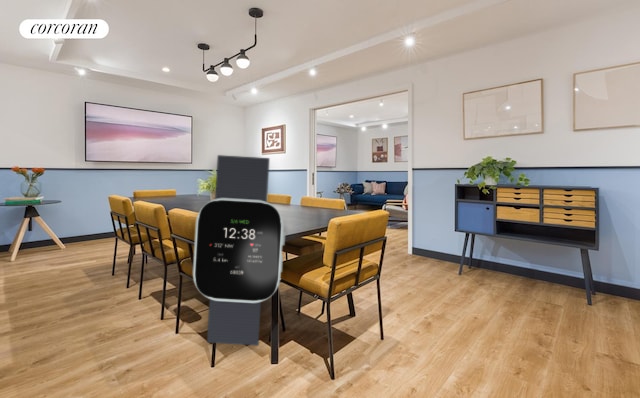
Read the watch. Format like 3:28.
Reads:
12:38
